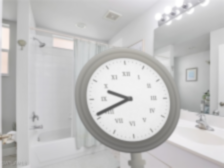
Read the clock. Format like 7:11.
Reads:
9:41
